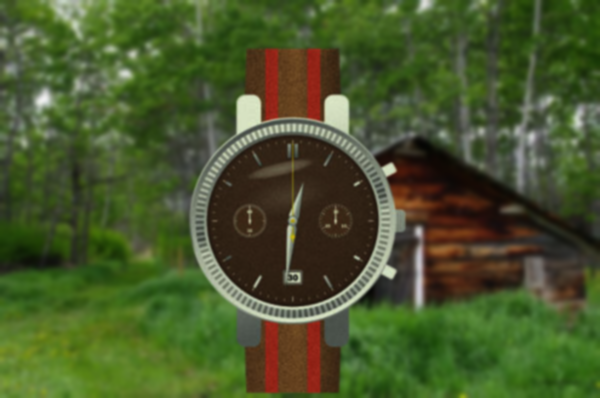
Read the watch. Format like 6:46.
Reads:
12:31
